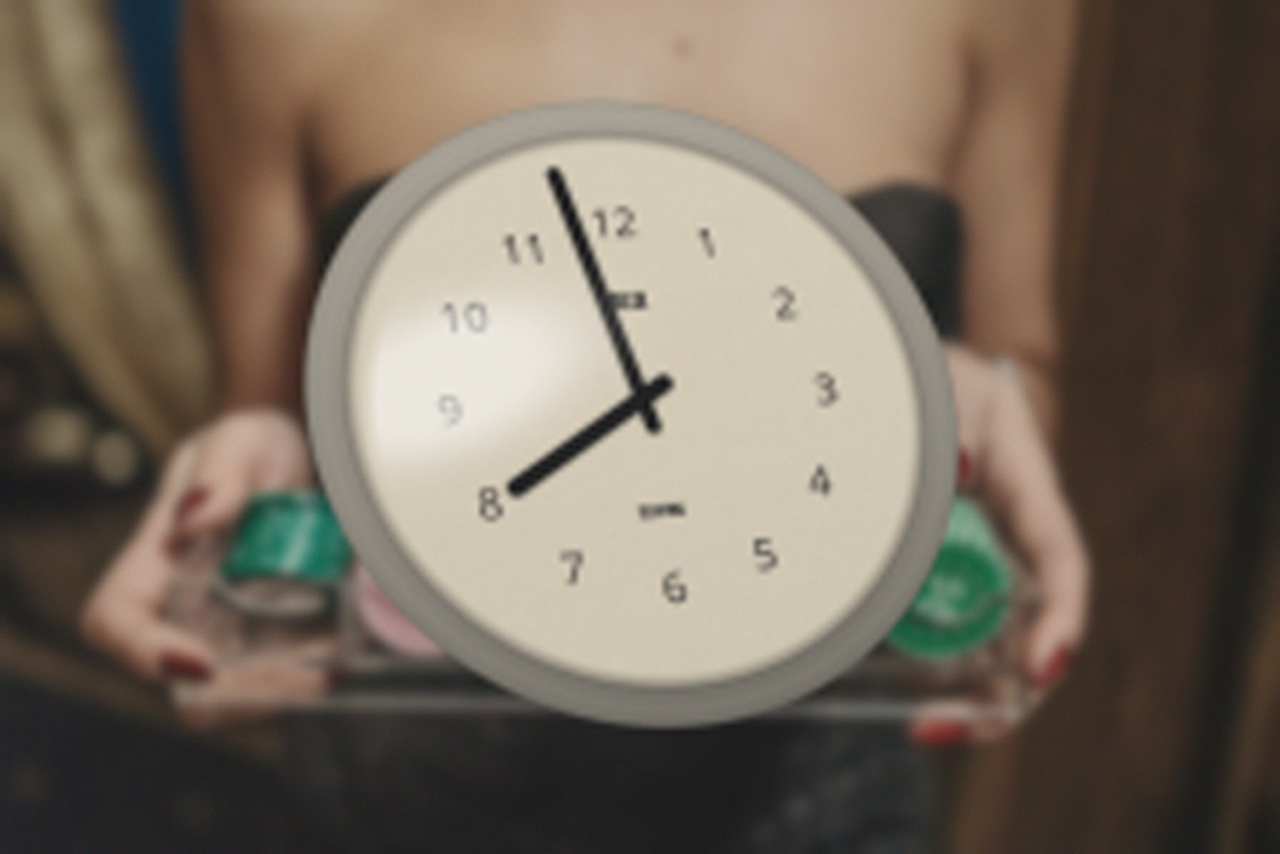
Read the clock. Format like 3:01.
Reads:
7:58
